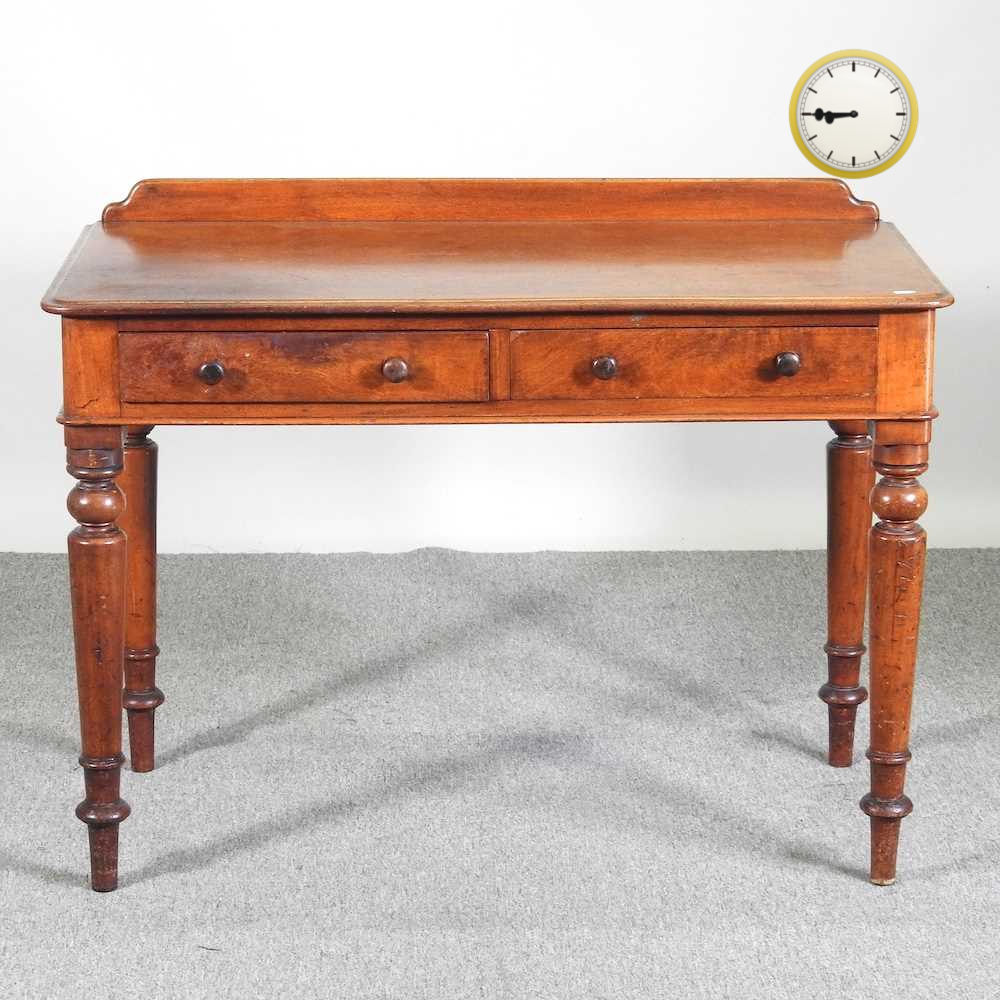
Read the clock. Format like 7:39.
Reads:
8:45
